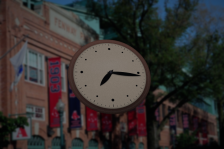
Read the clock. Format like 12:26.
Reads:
7:16
